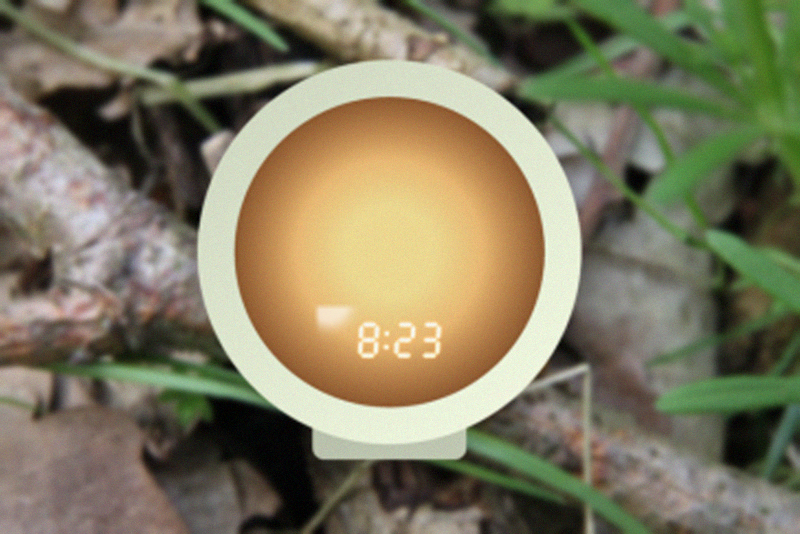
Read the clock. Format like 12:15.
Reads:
8:23
